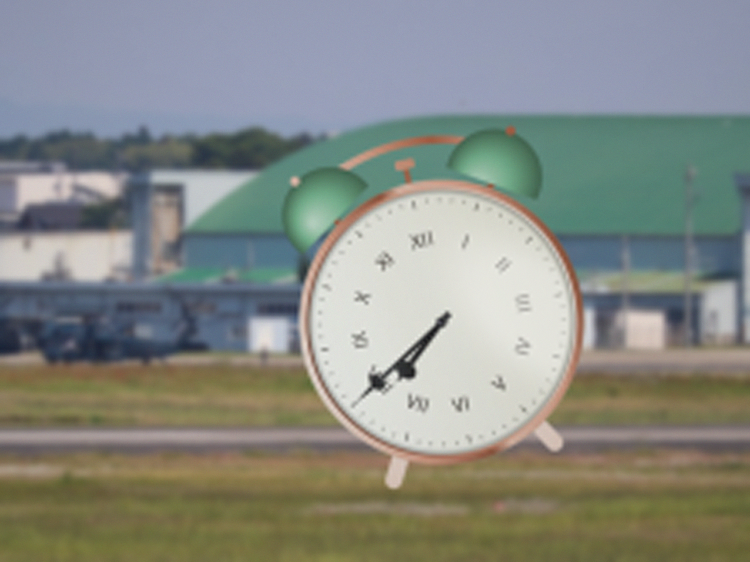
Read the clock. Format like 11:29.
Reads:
7:40
